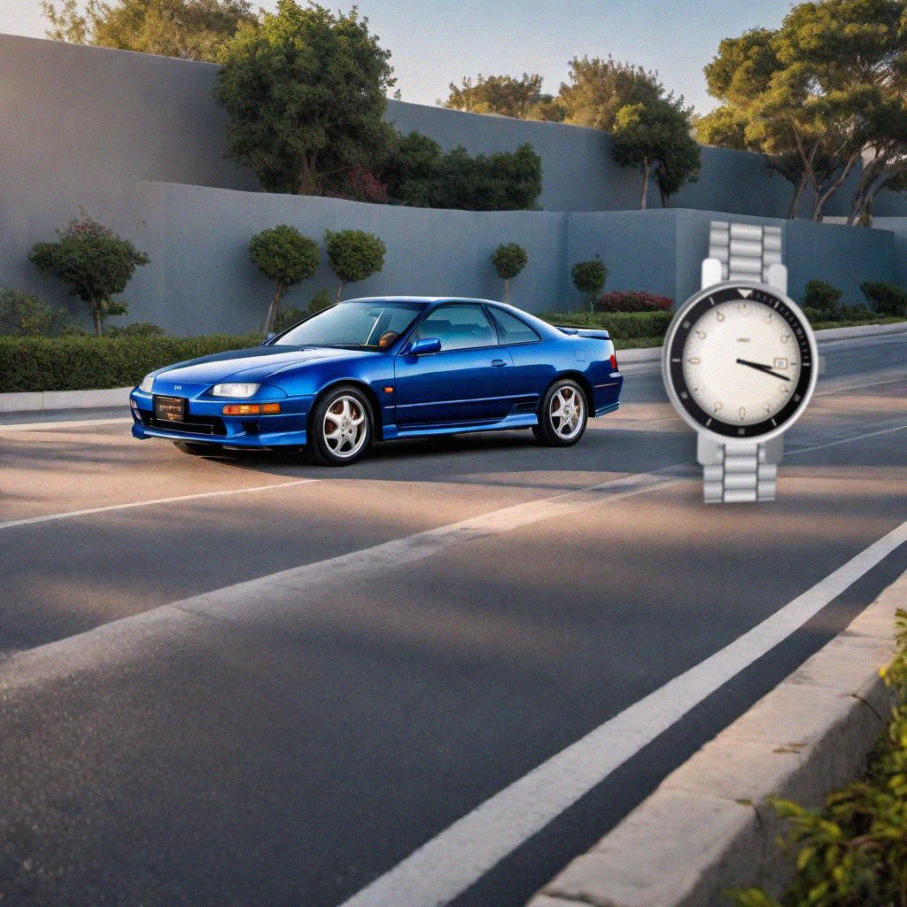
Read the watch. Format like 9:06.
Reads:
3:18
